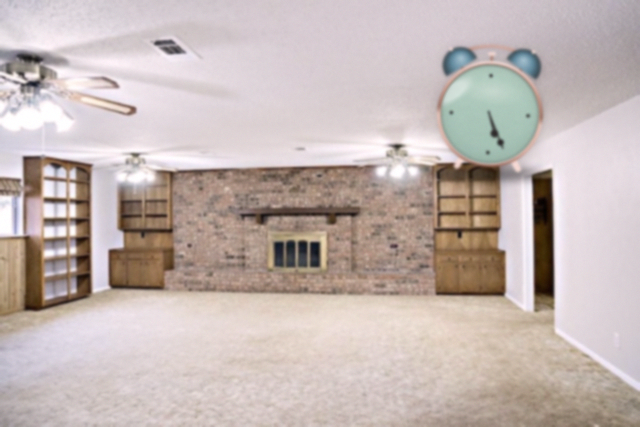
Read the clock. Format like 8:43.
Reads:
5:26
